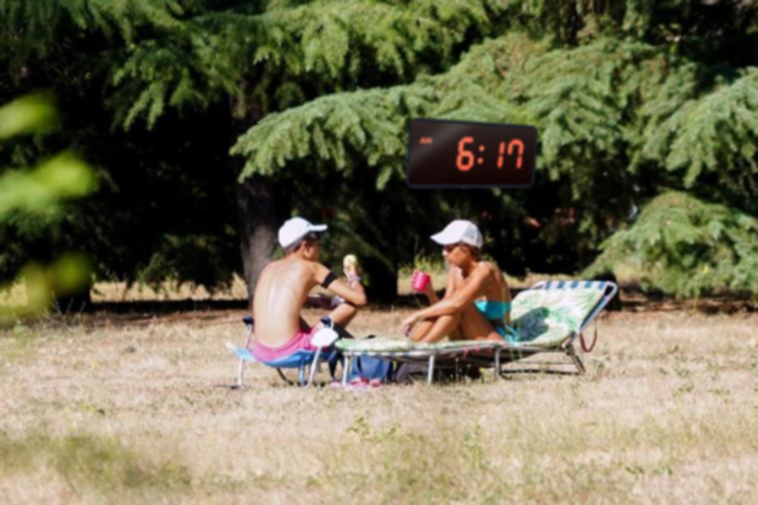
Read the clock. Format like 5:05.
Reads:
6:17
